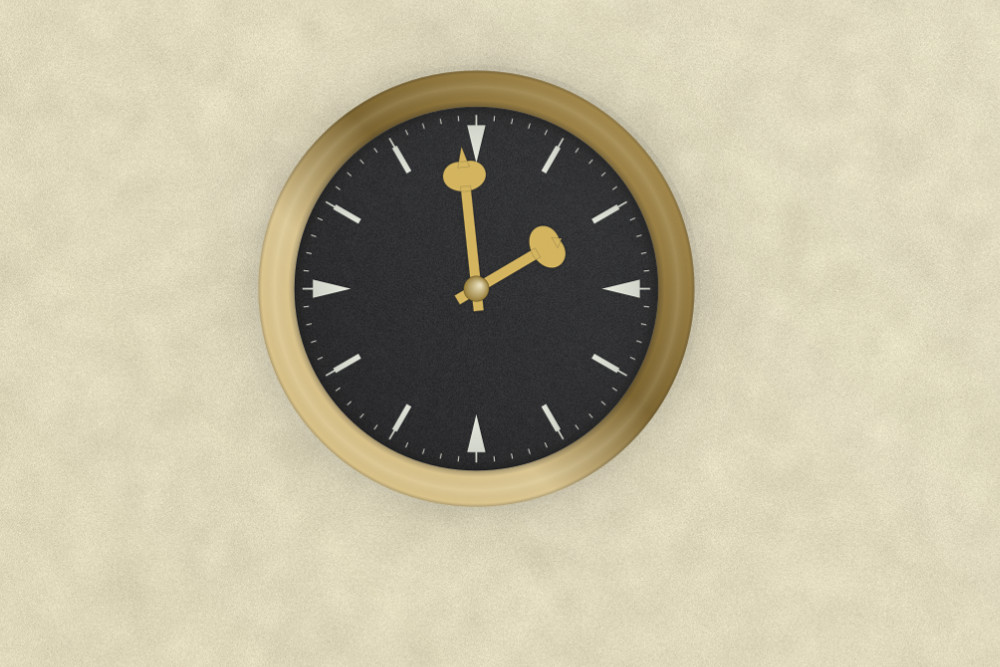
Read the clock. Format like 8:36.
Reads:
1:59
